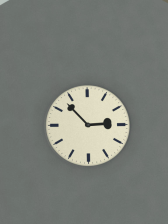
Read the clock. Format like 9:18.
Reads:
2:53
